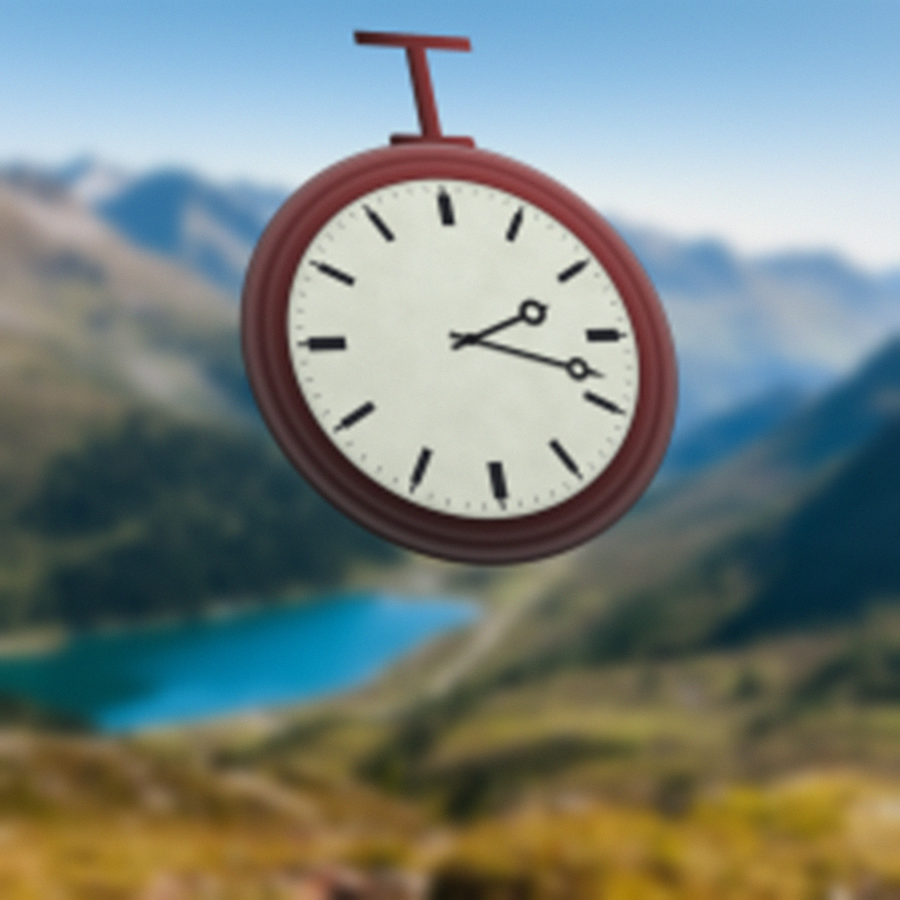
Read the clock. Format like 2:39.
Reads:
2:18
